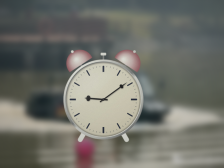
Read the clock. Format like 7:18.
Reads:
9:09
